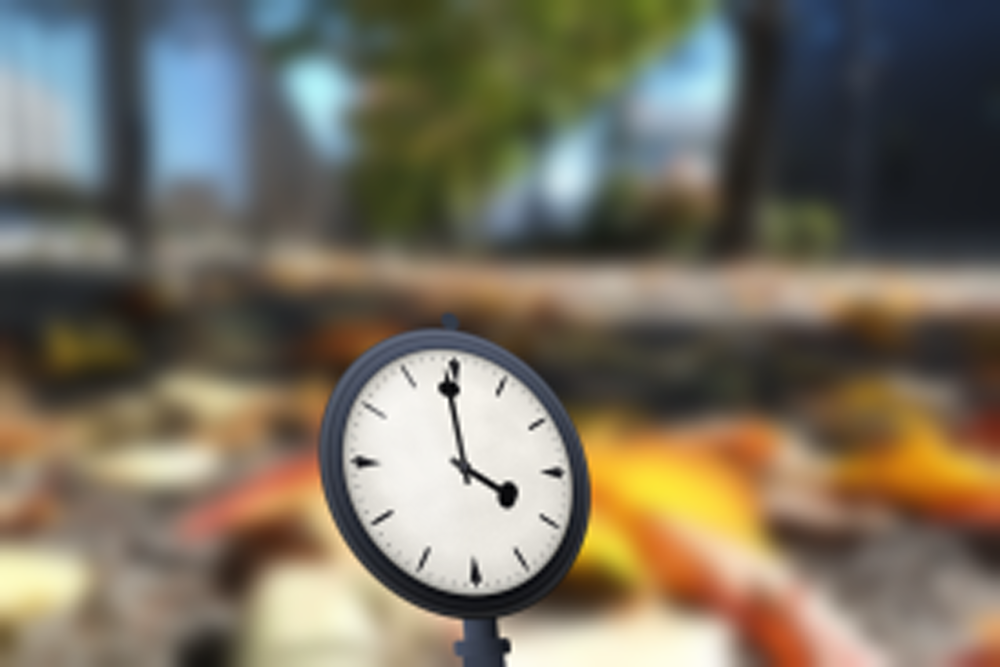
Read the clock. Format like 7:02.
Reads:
3:59
